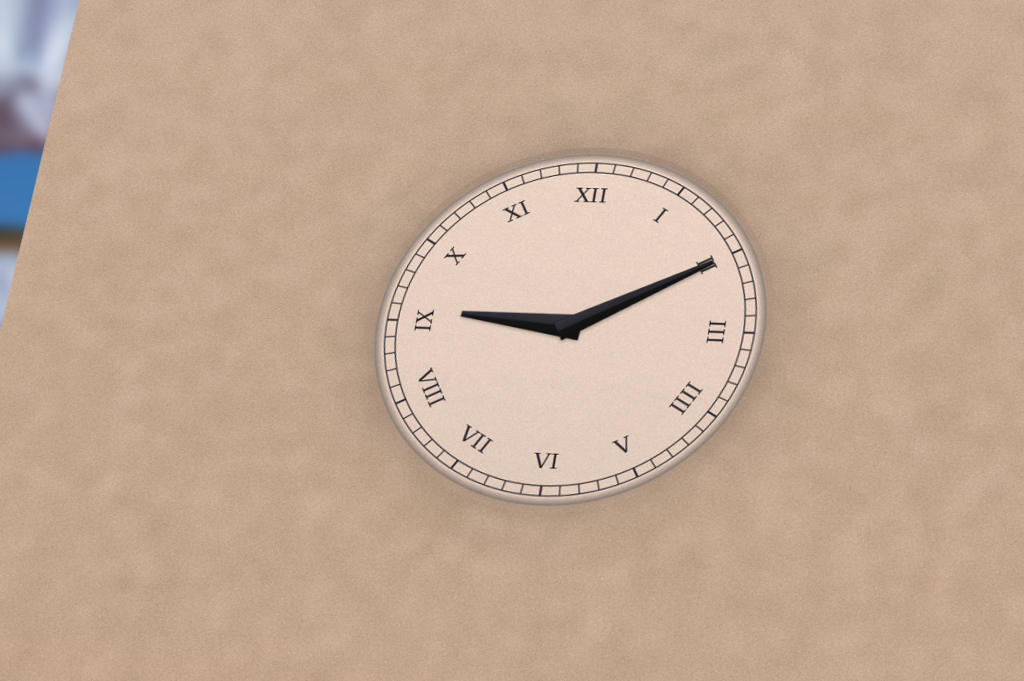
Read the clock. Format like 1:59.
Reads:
9:10
